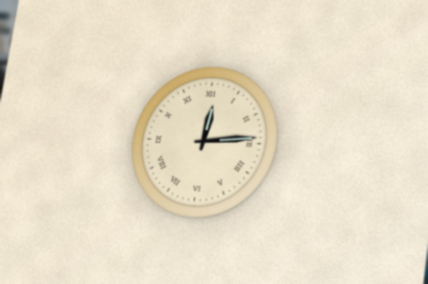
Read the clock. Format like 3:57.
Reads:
12:14
